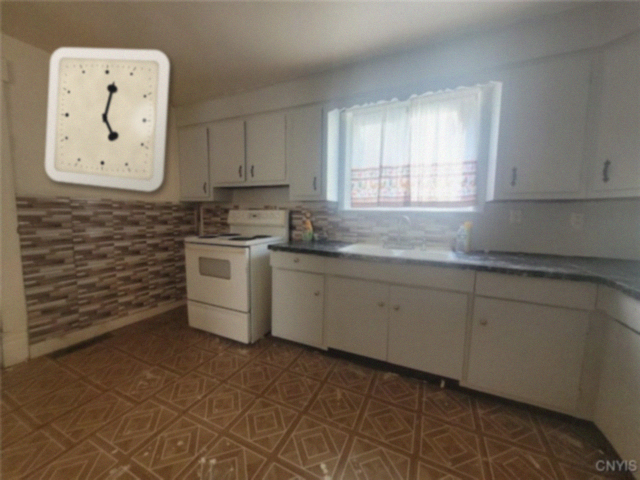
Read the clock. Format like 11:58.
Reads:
5:02
